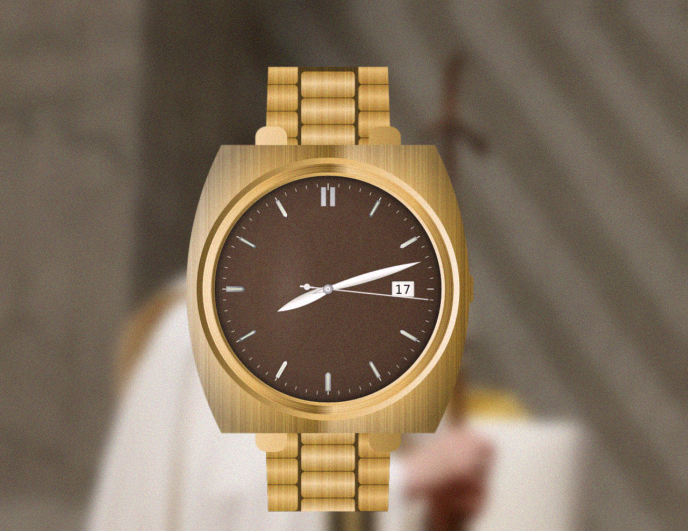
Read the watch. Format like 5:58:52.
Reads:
8:12:16
